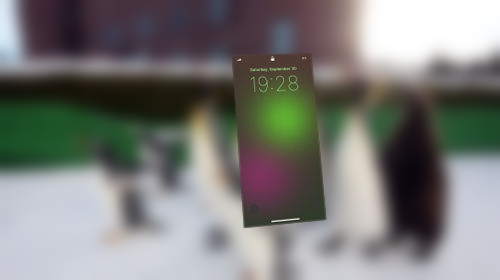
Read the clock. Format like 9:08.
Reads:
19:28
